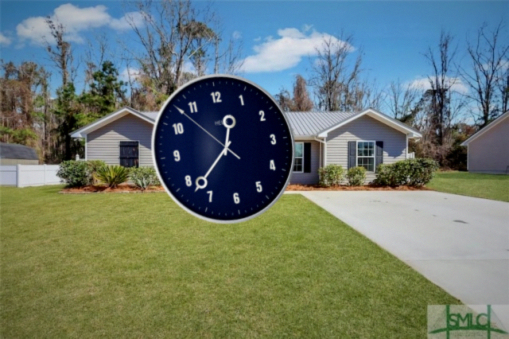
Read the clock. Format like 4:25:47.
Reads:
12:37:53
